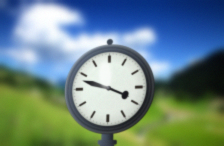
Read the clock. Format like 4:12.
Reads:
3:48
